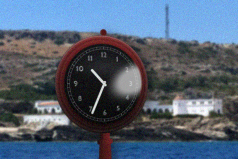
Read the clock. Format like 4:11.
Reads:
10:34
